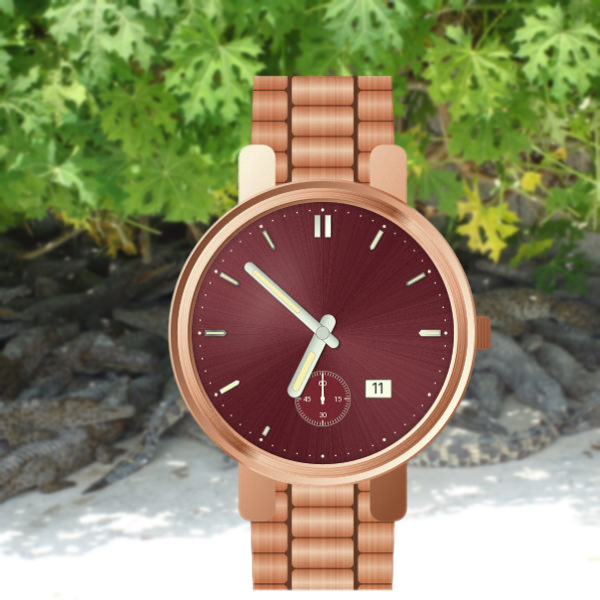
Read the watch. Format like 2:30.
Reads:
6:52
